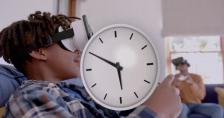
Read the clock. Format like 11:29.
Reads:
5:50
